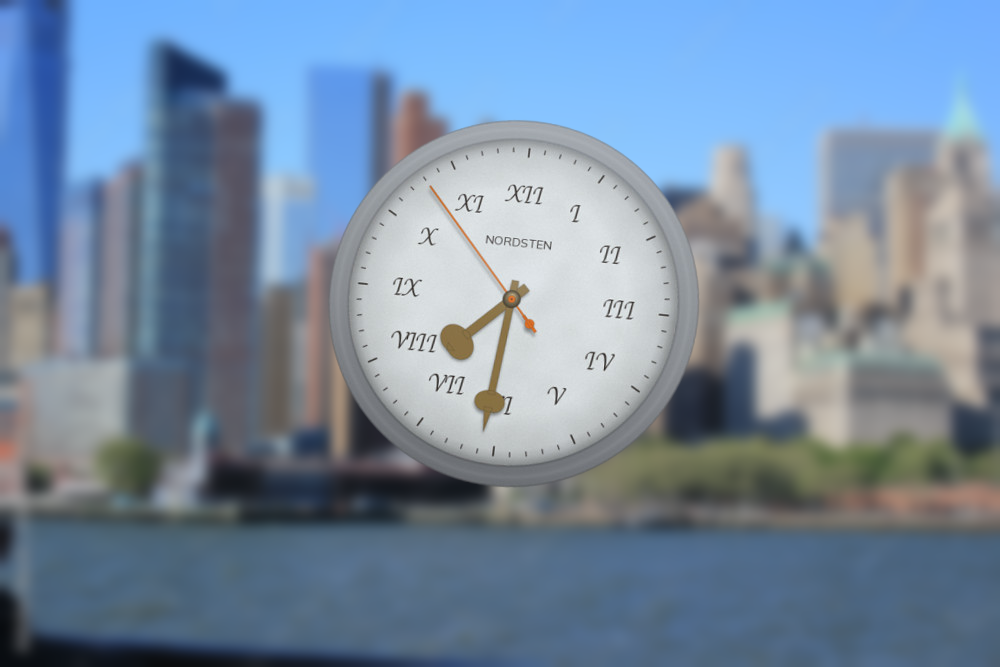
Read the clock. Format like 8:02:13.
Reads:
7:30:53
